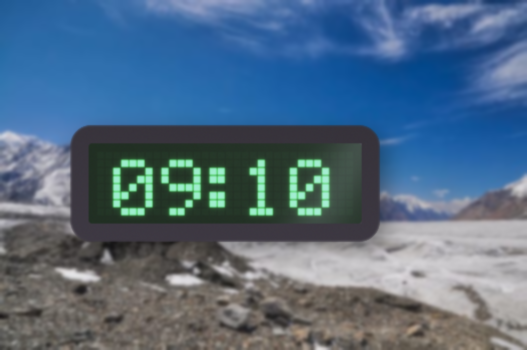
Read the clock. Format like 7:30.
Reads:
9:10
